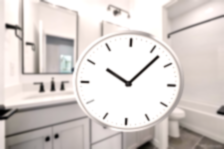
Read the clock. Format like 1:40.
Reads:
10:07
